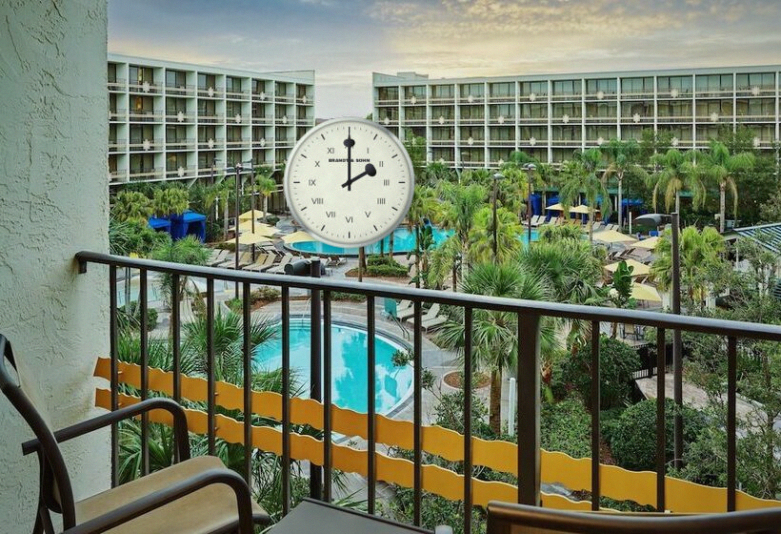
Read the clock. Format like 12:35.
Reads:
2:00
